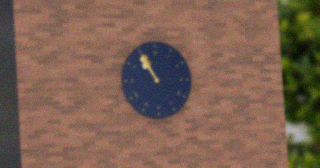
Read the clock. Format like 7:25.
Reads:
10:55
